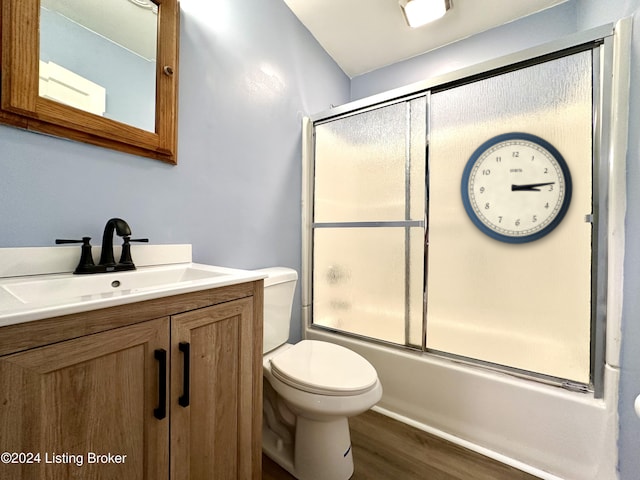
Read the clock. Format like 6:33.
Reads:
3:14
